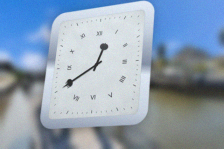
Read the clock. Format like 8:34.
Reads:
12:40
